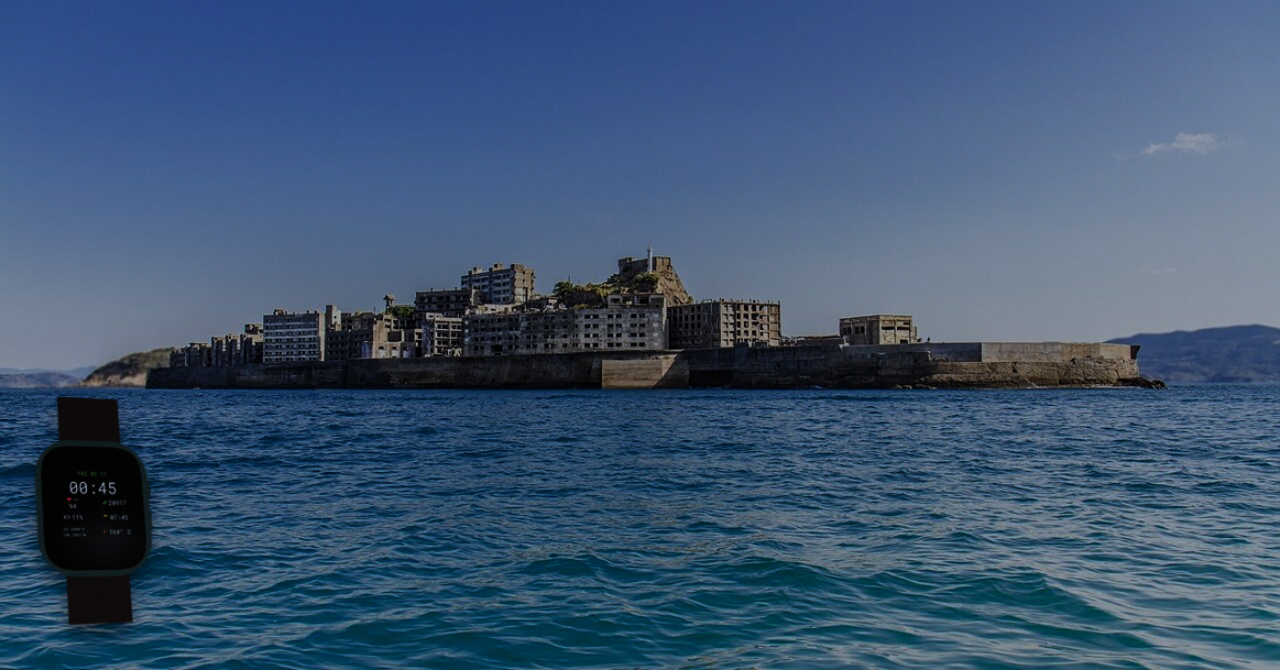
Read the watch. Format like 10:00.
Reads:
0:45
